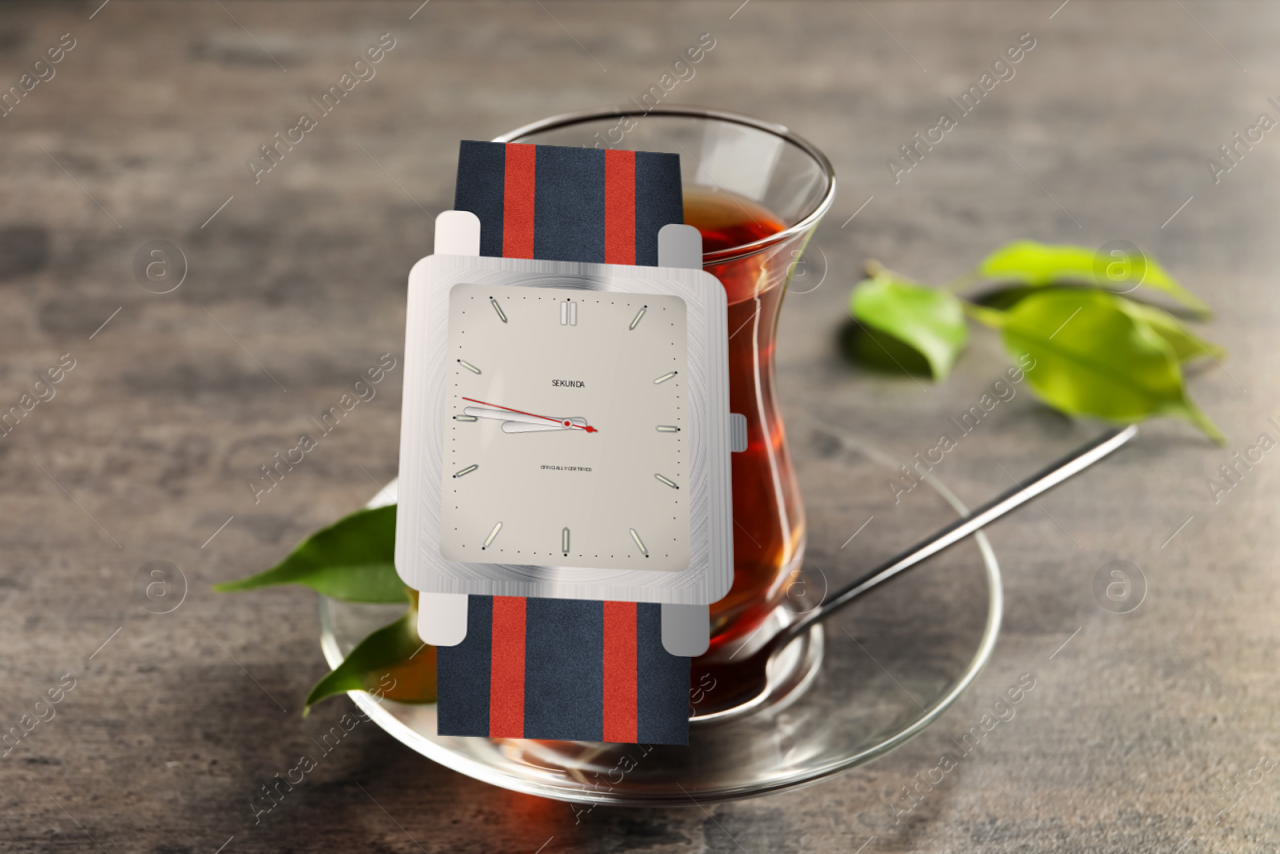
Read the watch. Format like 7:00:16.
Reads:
8:45:47
